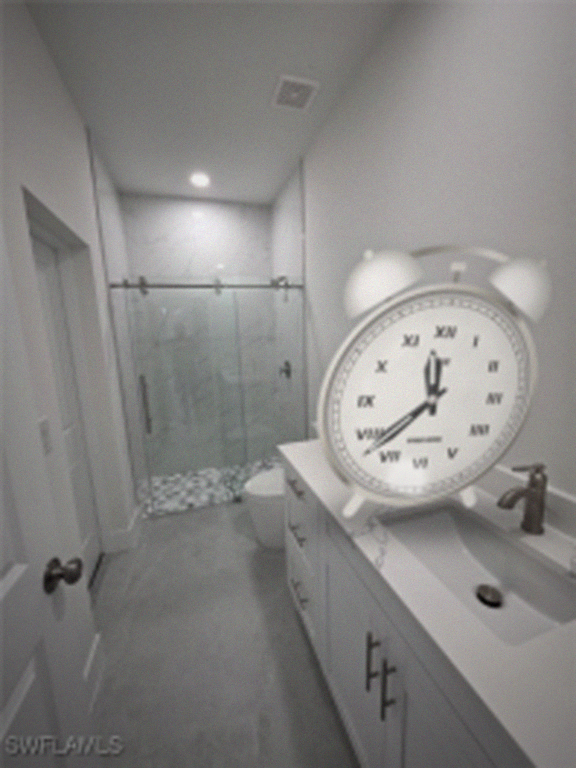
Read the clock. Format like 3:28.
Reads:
11:38
